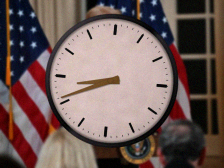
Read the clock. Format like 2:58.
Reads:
8:41
